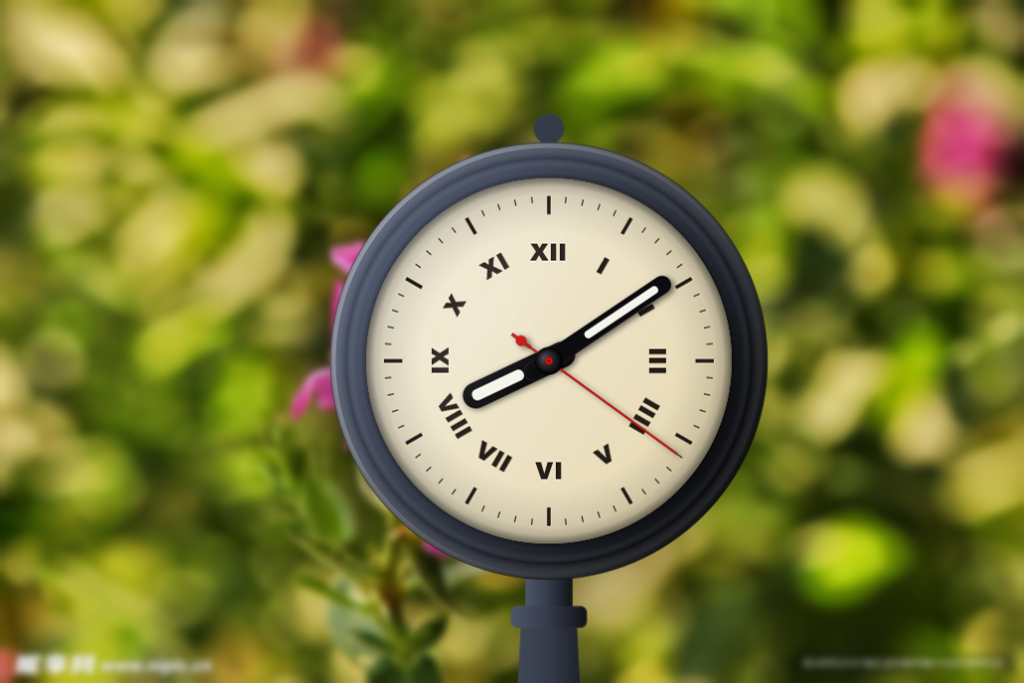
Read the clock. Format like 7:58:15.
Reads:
8:09:21
